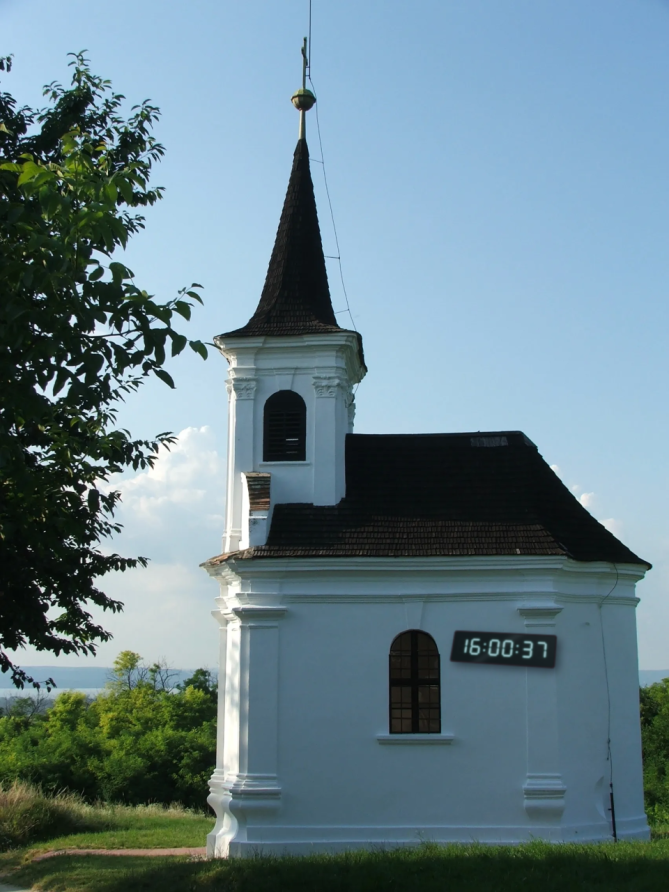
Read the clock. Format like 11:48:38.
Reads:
16:00:37
